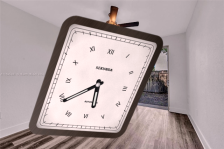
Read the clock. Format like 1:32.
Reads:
5:39
